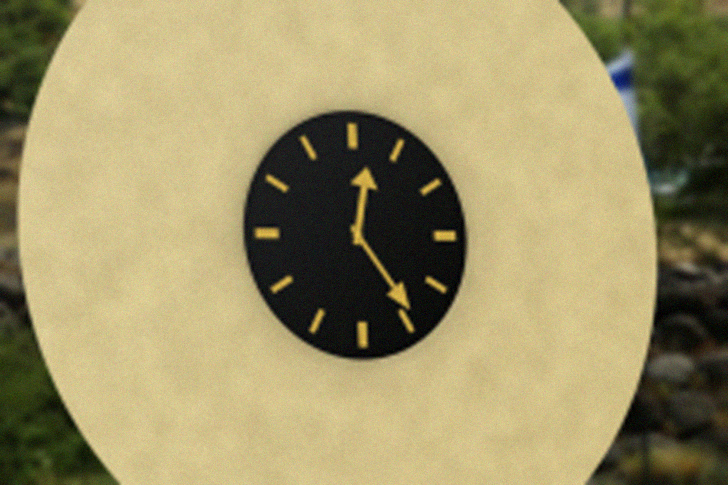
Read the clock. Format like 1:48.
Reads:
12:24
